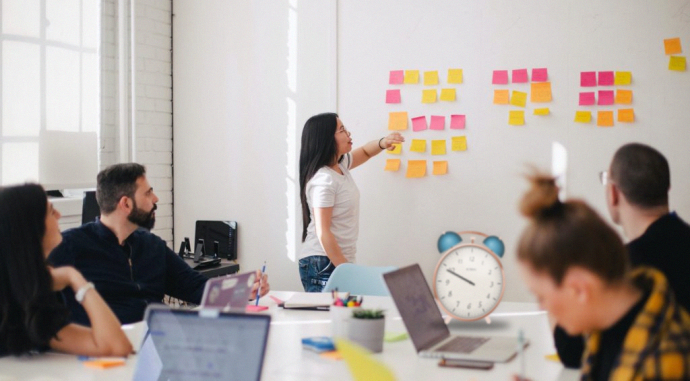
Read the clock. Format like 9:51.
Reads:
9:49
